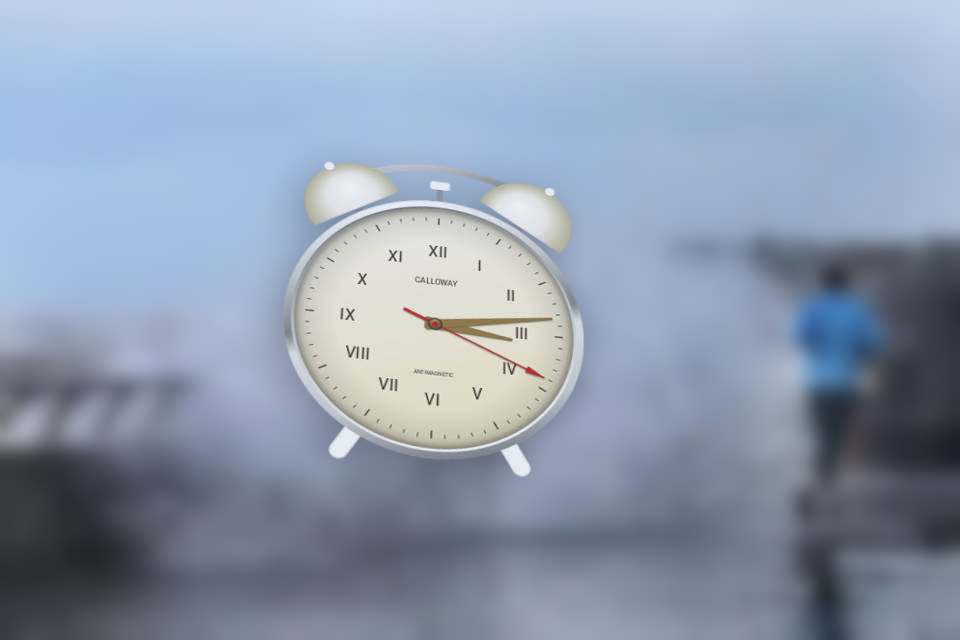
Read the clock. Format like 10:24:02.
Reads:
3:13:19
